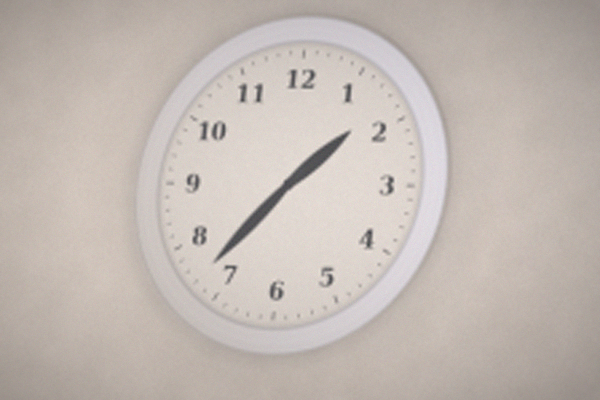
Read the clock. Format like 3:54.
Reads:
1:37
